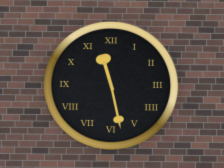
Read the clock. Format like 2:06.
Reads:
11:28
